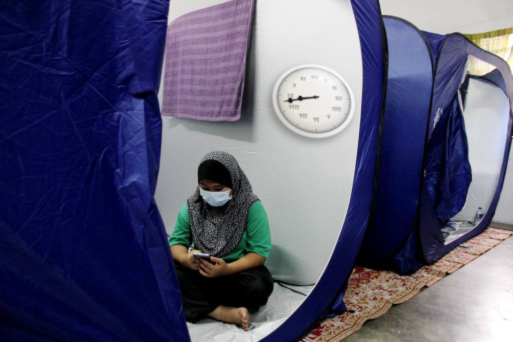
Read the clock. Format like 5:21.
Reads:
8:43
